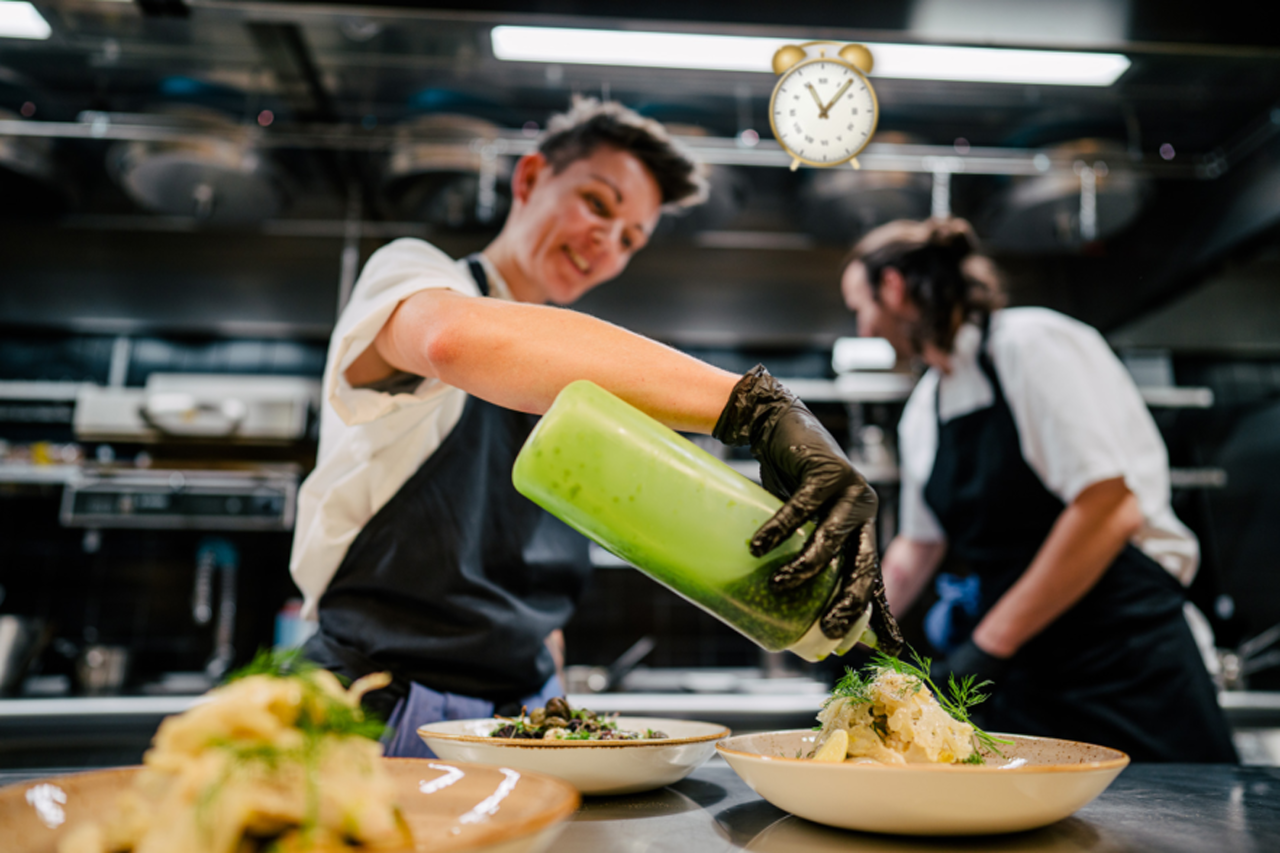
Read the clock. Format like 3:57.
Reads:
11:07
